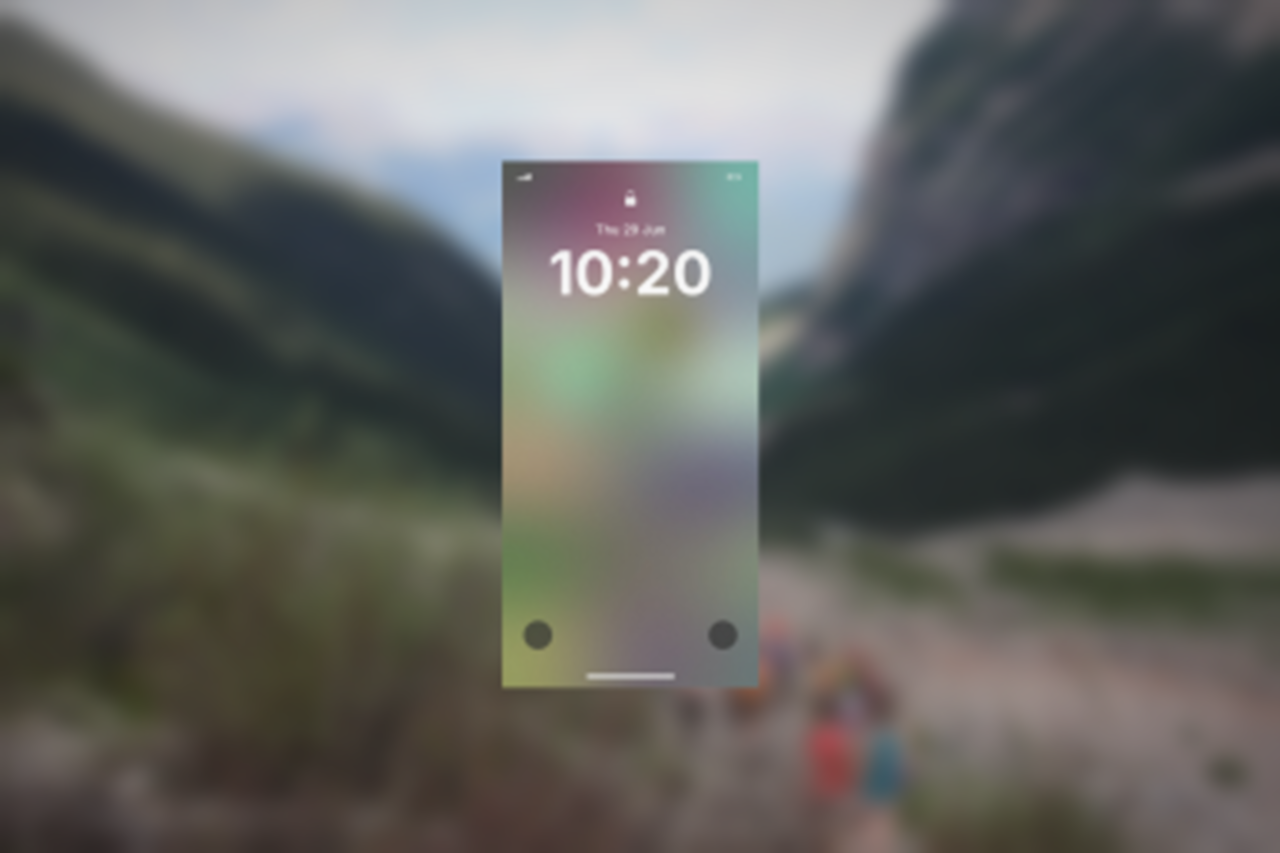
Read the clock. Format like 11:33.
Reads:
10:20
